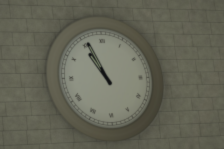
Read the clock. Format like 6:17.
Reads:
10:56
